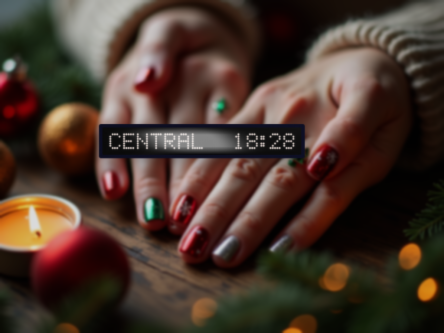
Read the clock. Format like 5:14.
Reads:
18:28
